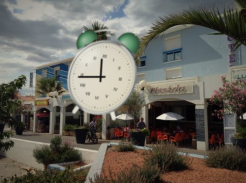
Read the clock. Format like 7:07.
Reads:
11:44
